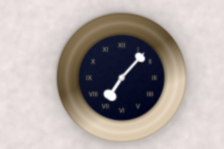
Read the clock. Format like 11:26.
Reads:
7:07
